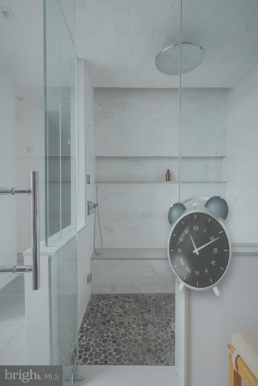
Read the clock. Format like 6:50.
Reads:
11:11
